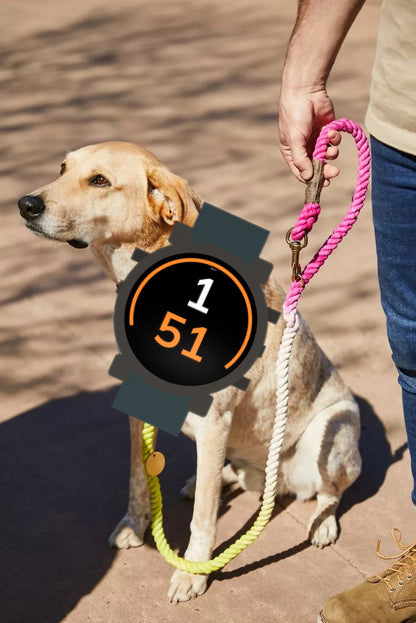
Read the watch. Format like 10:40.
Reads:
1:51
